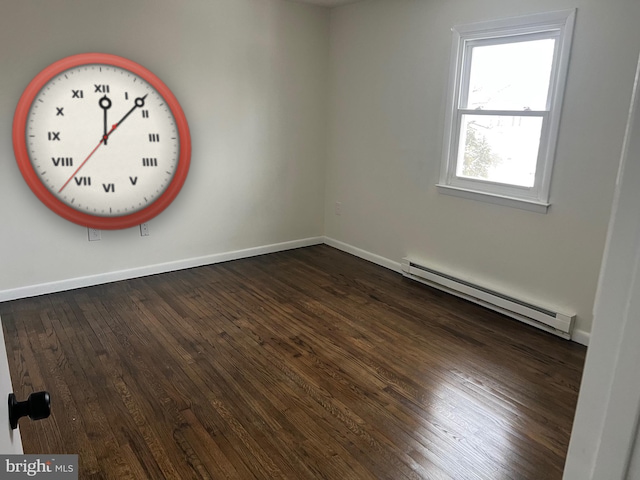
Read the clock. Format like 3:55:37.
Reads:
12:07:37
